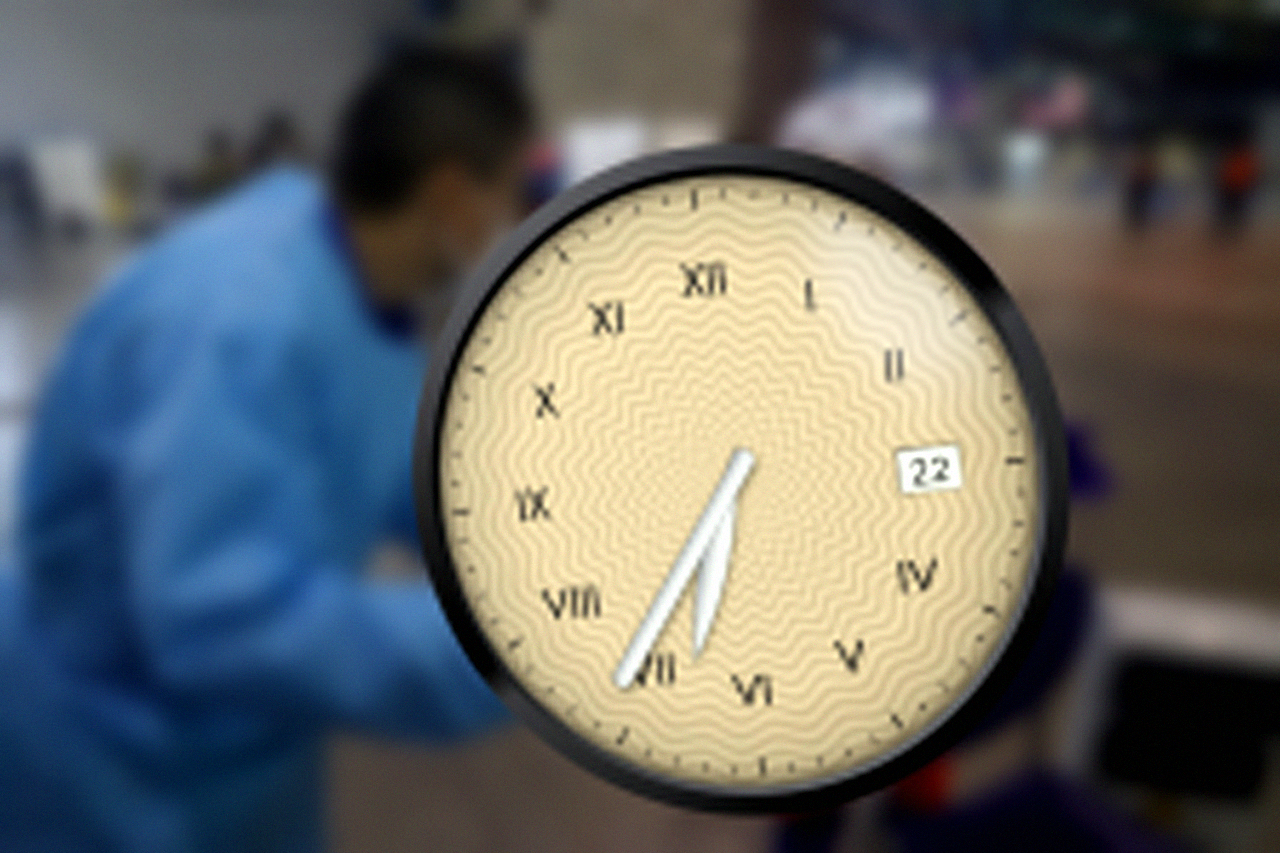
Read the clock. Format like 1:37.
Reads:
6:36
